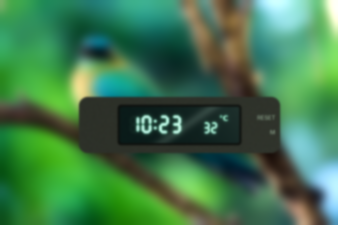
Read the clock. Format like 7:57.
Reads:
10:23
